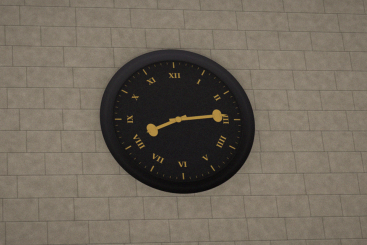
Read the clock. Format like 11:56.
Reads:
8:14
